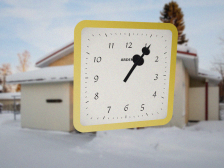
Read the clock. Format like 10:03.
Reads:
1:06
